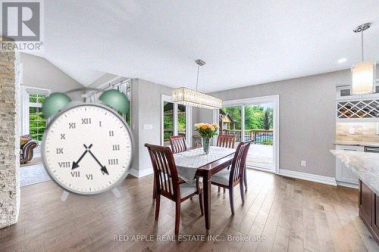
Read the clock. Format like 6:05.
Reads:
7:24
